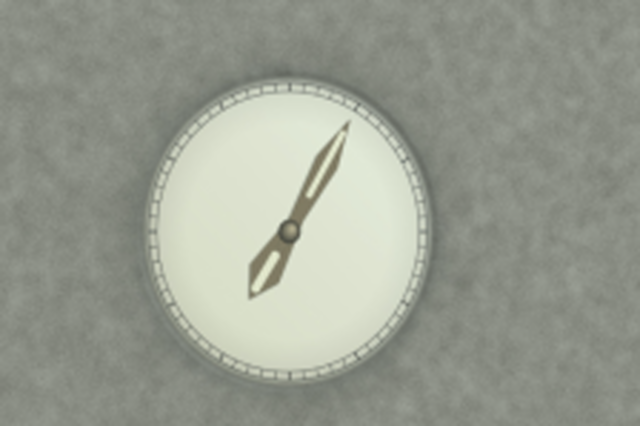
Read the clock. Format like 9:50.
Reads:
7:05
